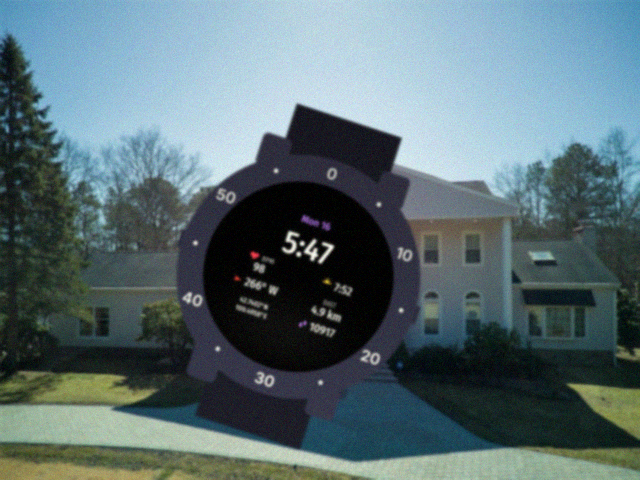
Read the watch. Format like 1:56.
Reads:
5:47
